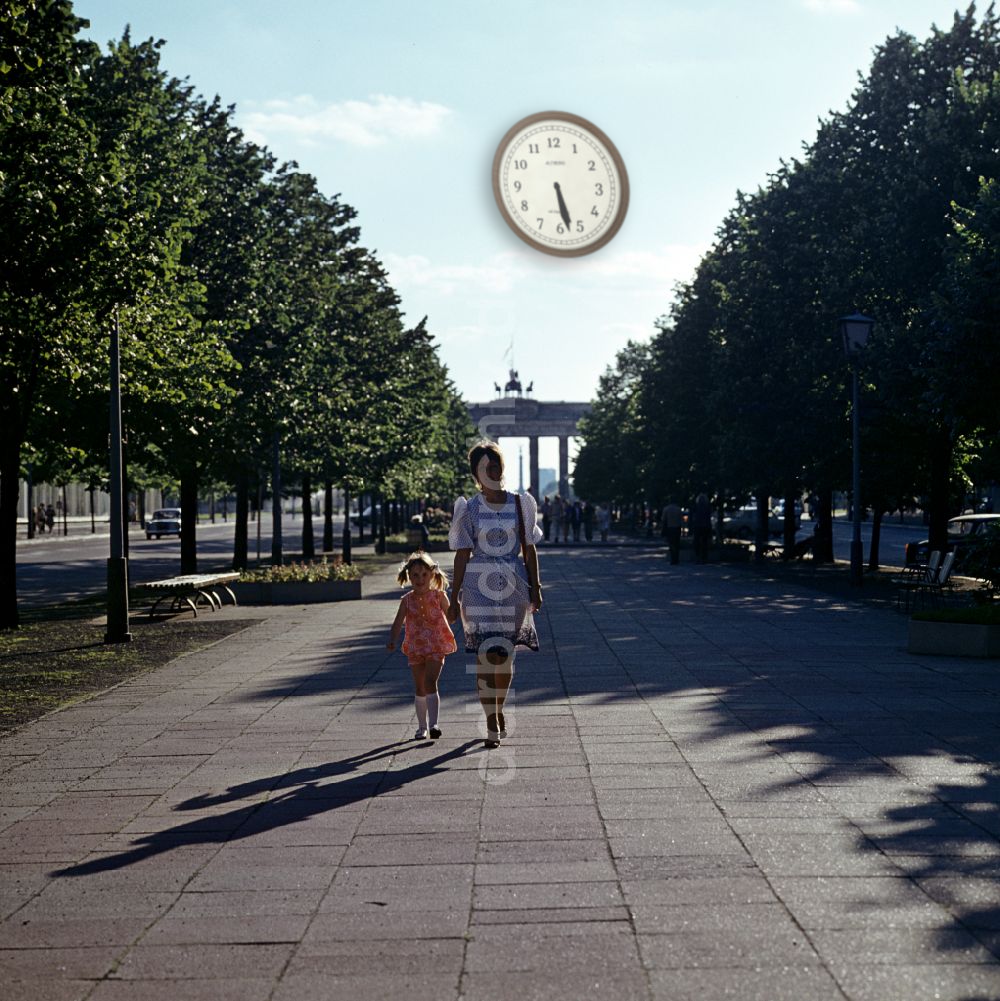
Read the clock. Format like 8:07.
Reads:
5:28
